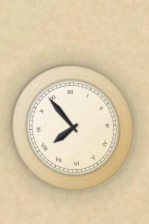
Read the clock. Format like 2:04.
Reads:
7:54
